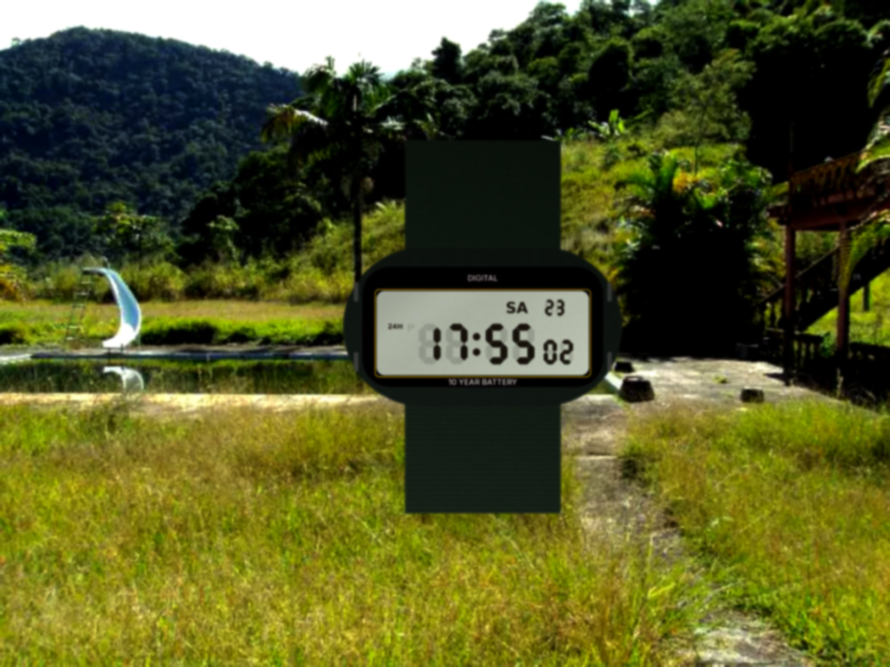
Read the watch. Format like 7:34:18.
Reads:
17:55:02
